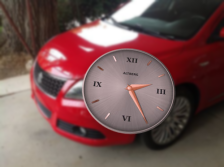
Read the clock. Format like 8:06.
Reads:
2:25
